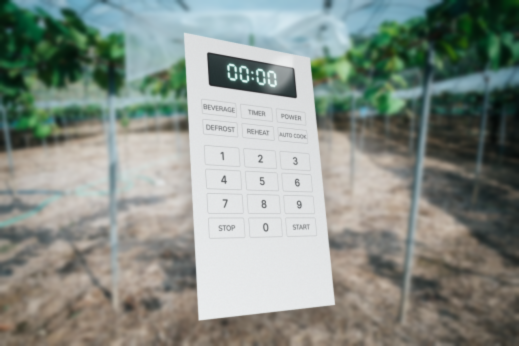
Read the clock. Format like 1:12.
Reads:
0:00
